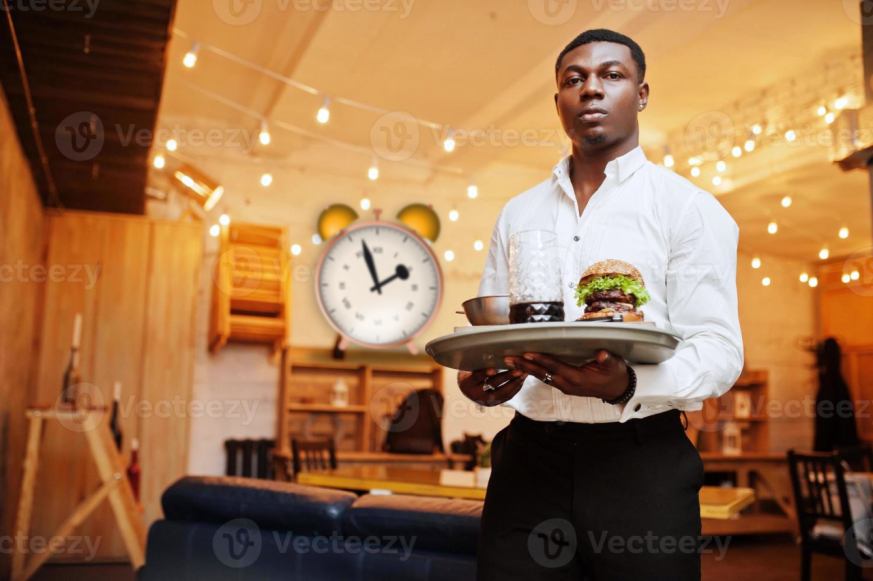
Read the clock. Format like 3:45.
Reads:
1:57
